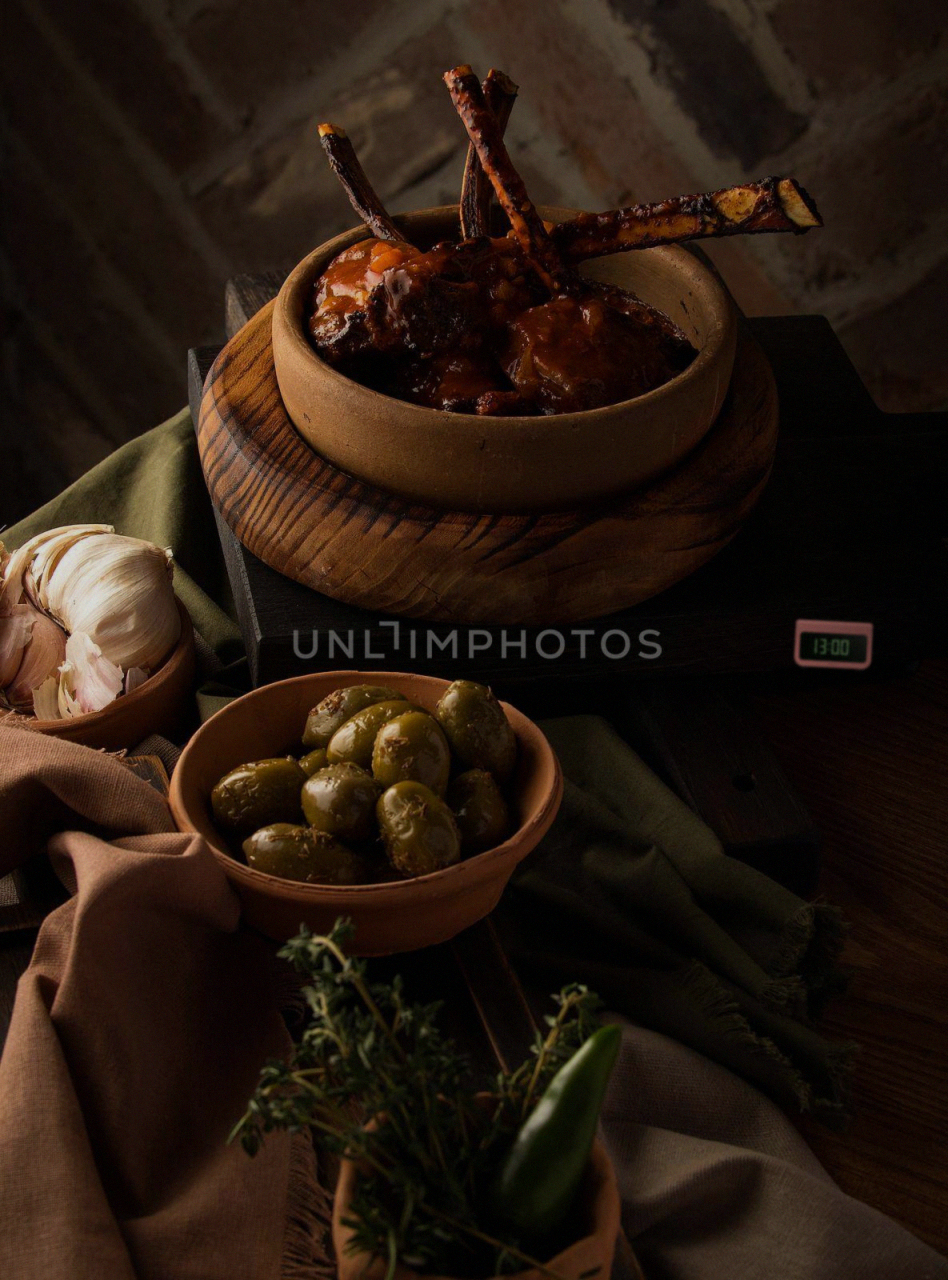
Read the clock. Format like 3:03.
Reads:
13:00
